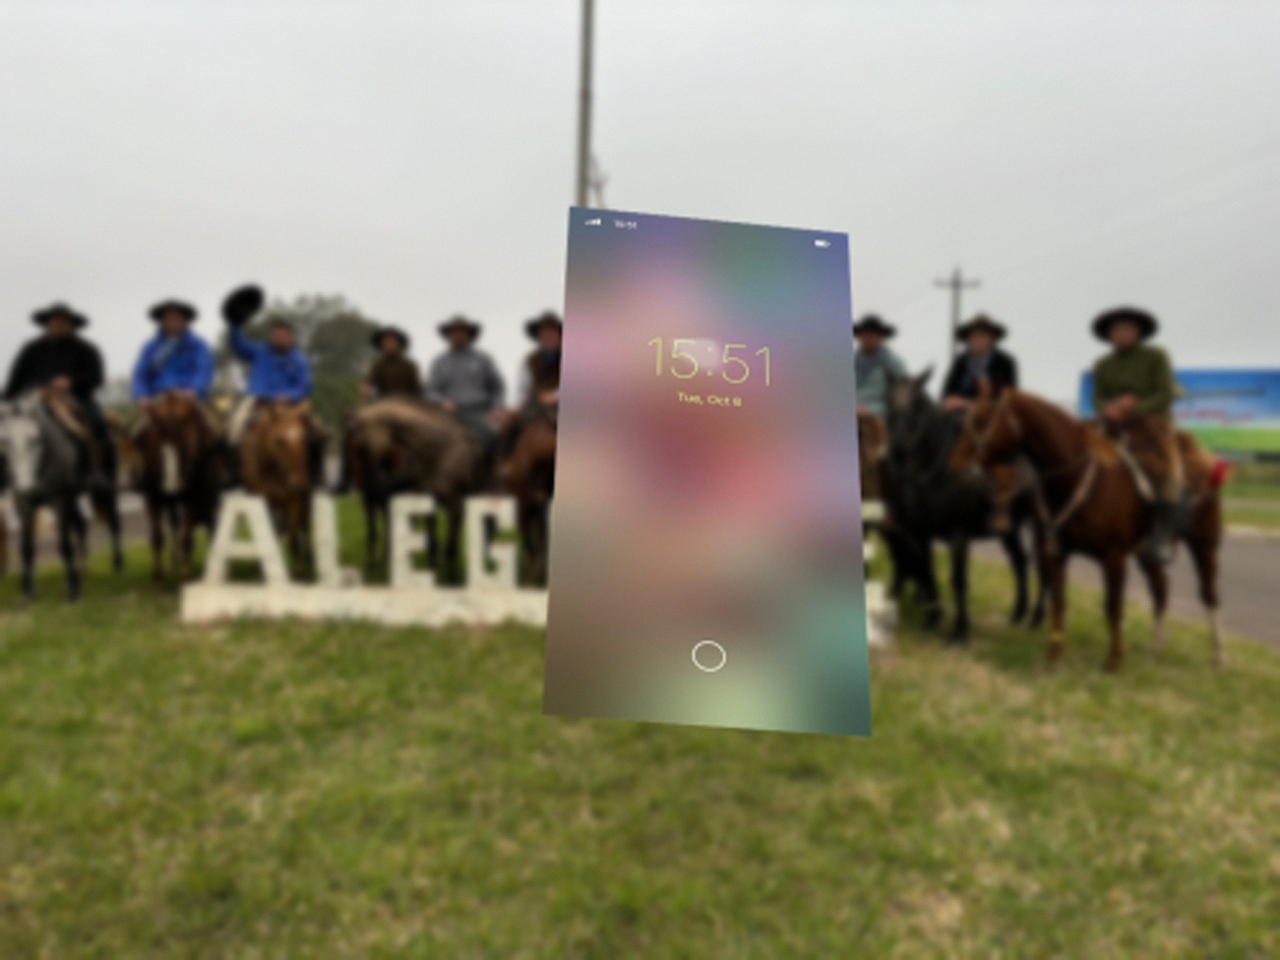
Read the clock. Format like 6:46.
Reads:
15:51
